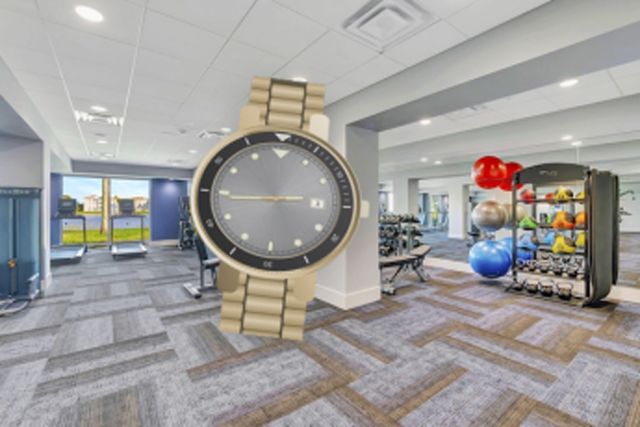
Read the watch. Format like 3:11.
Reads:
2:44
